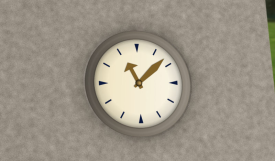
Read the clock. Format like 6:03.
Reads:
11:08
